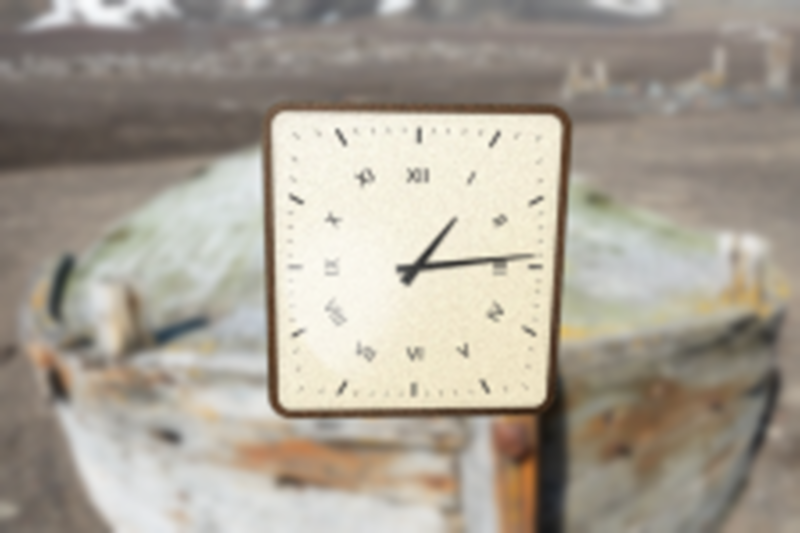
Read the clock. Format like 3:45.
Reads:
1:14
